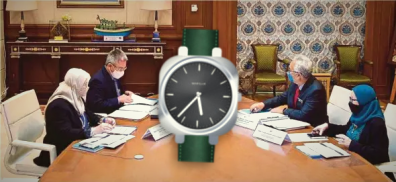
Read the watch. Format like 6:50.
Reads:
5:37
